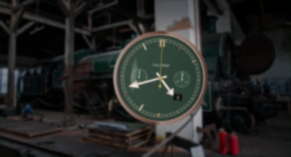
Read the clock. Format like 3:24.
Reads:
4:42
